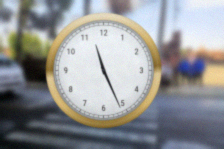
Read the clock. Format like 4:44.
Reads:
11:26
